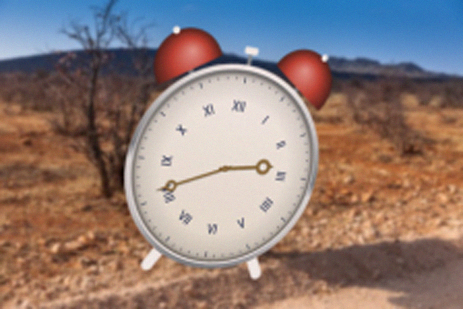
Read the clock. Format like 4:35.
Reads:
2:41
